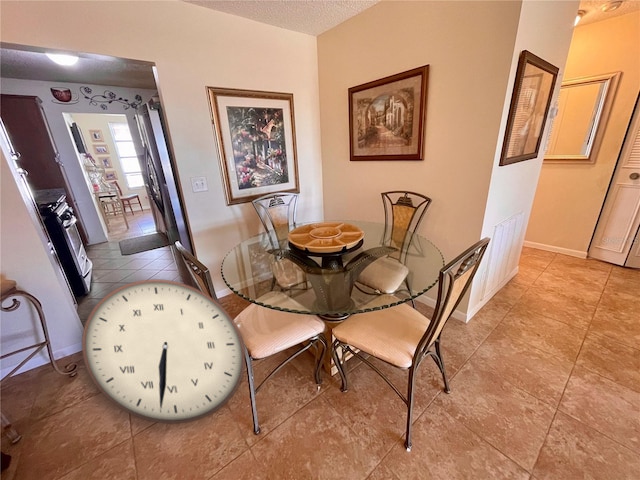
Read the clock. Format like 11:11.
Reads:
6:32
